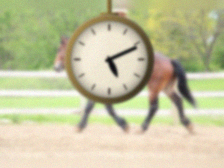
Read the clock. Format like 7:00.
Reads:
5:11
